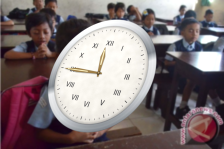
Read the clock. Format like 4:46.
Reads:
11:45
